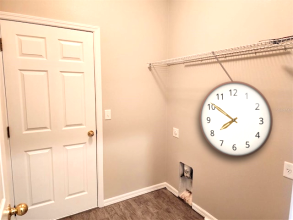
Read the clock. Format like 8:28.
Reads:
7:51
